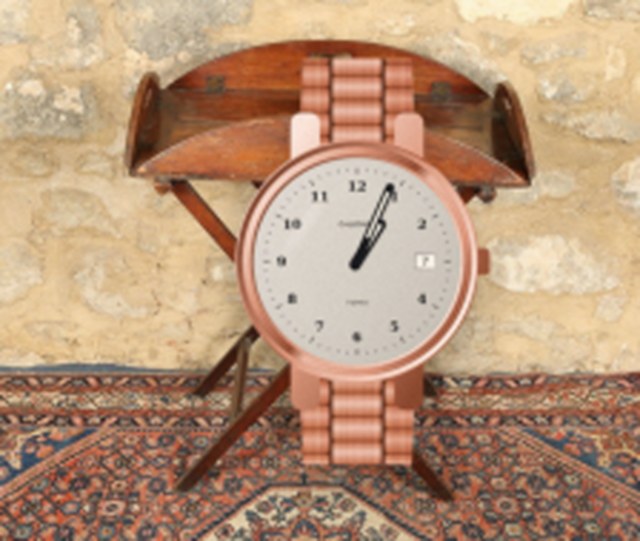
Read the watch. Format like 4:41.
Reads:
1:04
